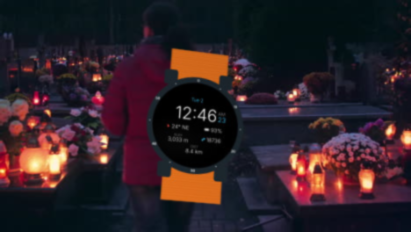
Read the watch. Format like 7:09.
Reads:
12:46
